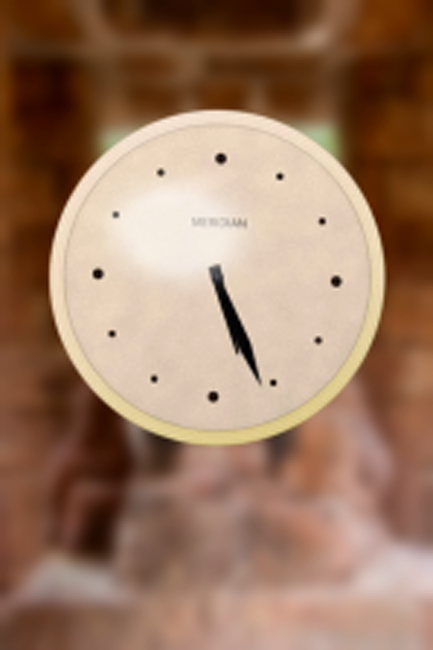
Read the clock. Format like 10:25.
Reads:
5:26
